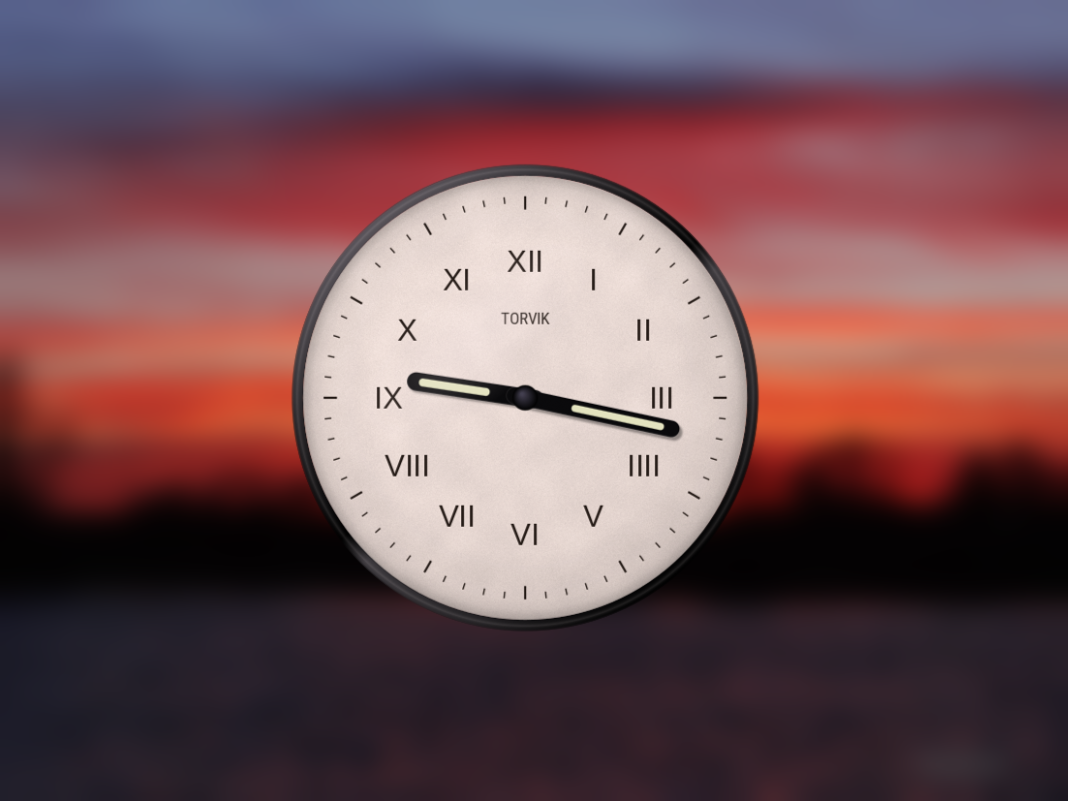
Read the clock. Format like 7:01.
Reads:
9:17
